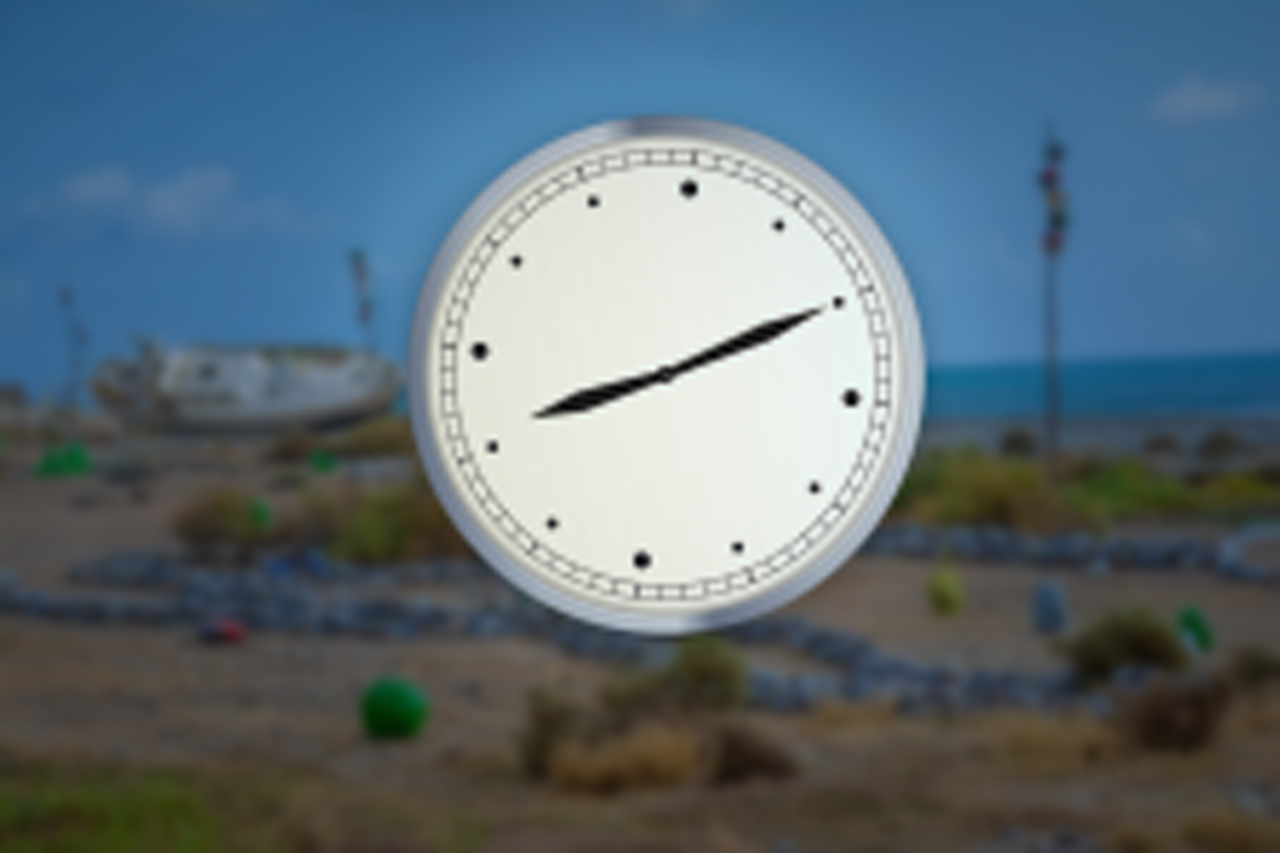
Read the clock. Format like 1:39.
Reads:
8:10
